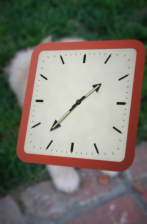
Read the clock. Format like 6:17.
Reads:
1:37
